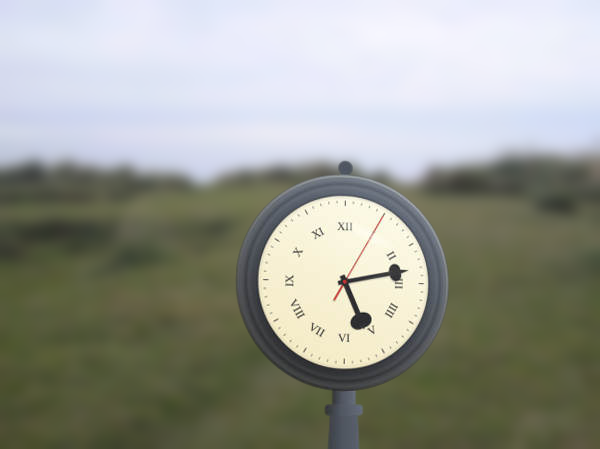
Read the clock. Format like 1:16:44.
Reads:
5:13:05
